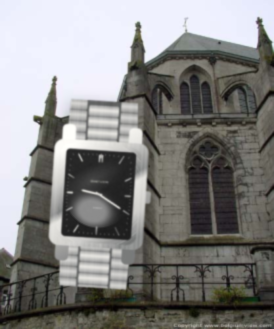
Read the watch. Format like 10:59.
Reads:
9:20
